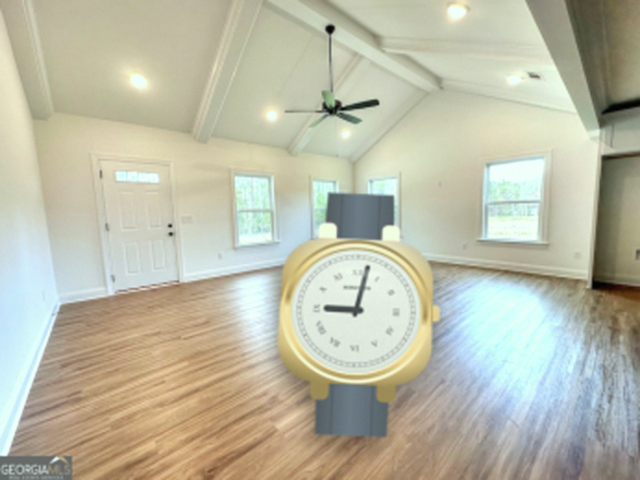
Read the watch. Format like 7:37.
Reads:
9:02
